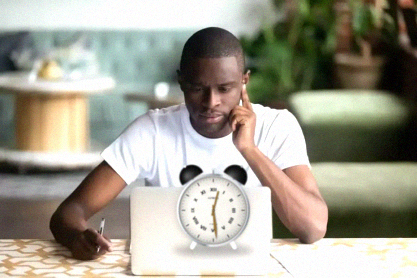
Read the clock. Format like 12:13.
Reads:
12:29
